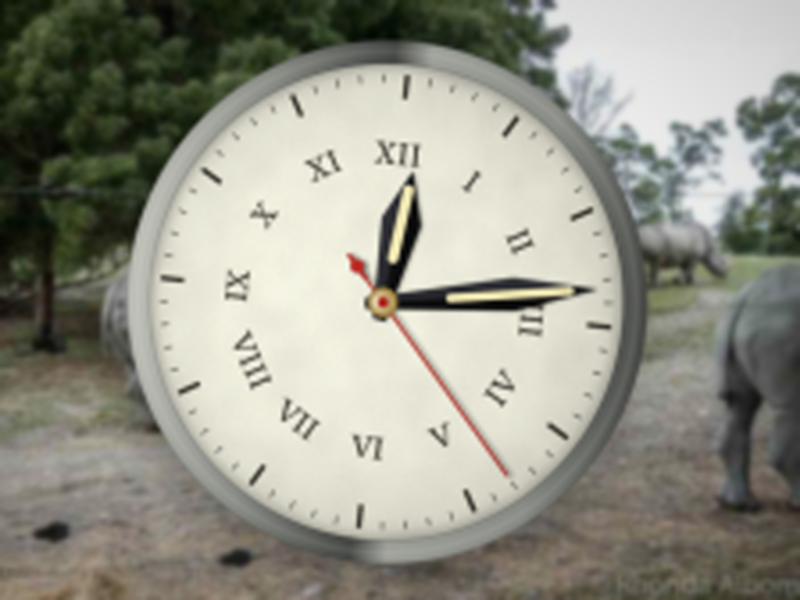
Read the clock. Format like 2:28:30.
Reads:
12:13:23
